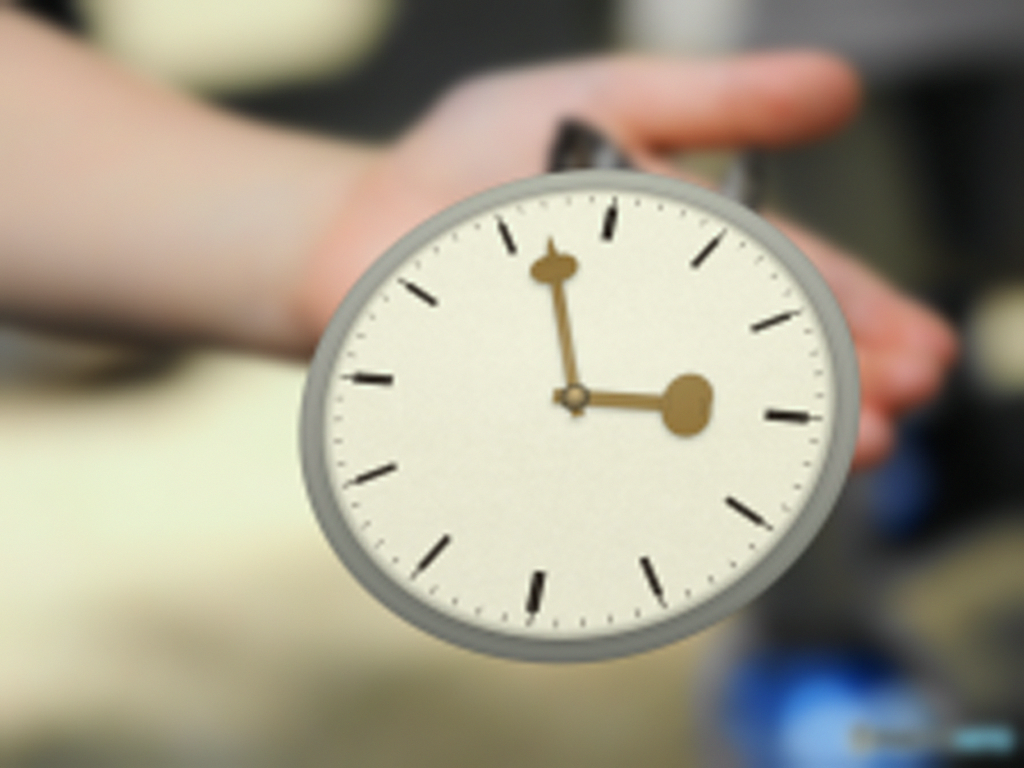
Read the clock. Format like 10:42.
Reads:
2:57
